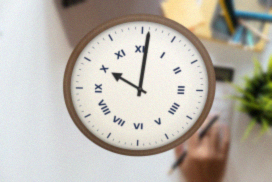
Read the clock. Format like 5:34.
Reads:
10:01
